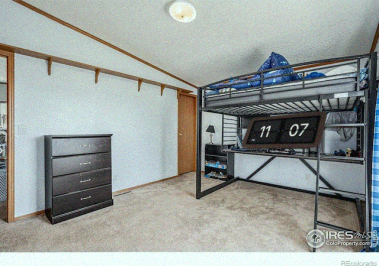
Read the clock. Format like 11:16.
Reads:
11:07
